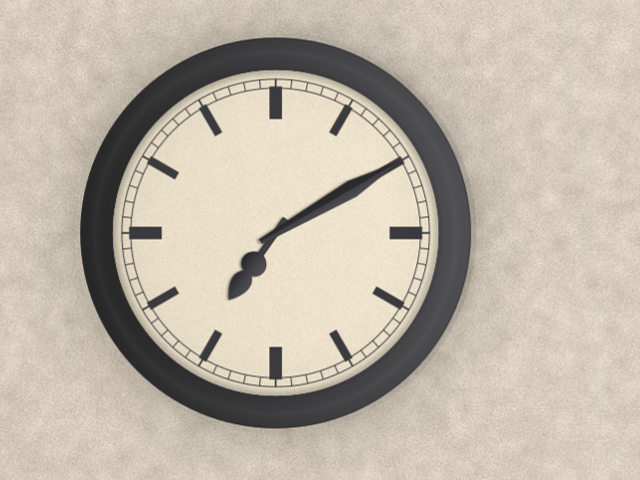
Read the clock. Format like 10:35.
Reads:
7:10
